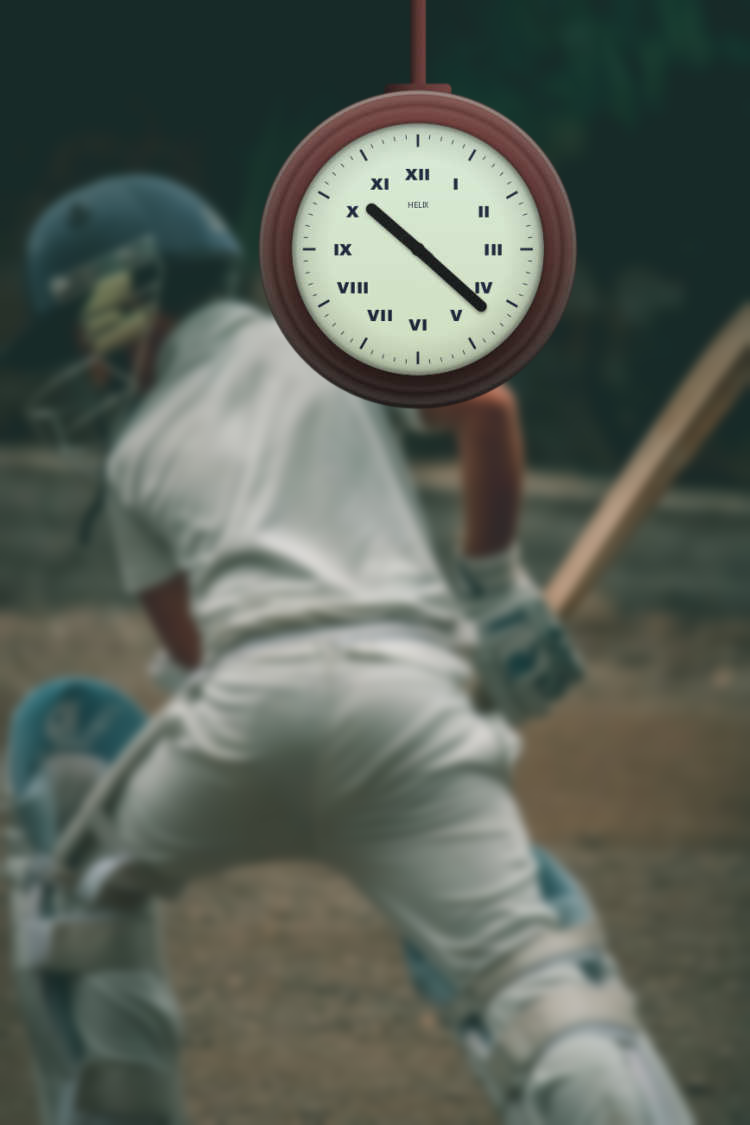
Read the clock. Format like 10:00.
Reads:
10:22
